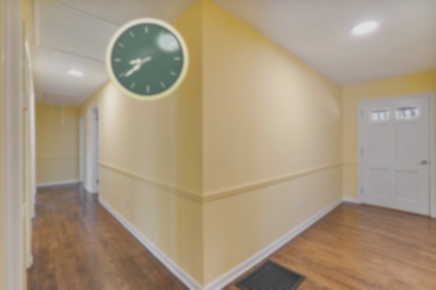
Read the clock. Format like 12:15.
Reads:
8:39
